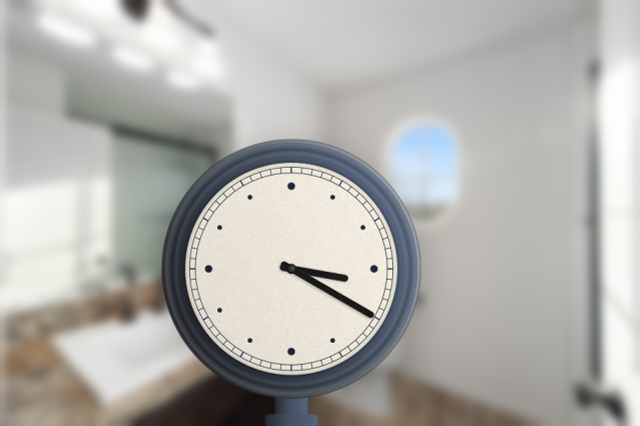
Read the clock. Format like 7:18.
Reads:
3:20
